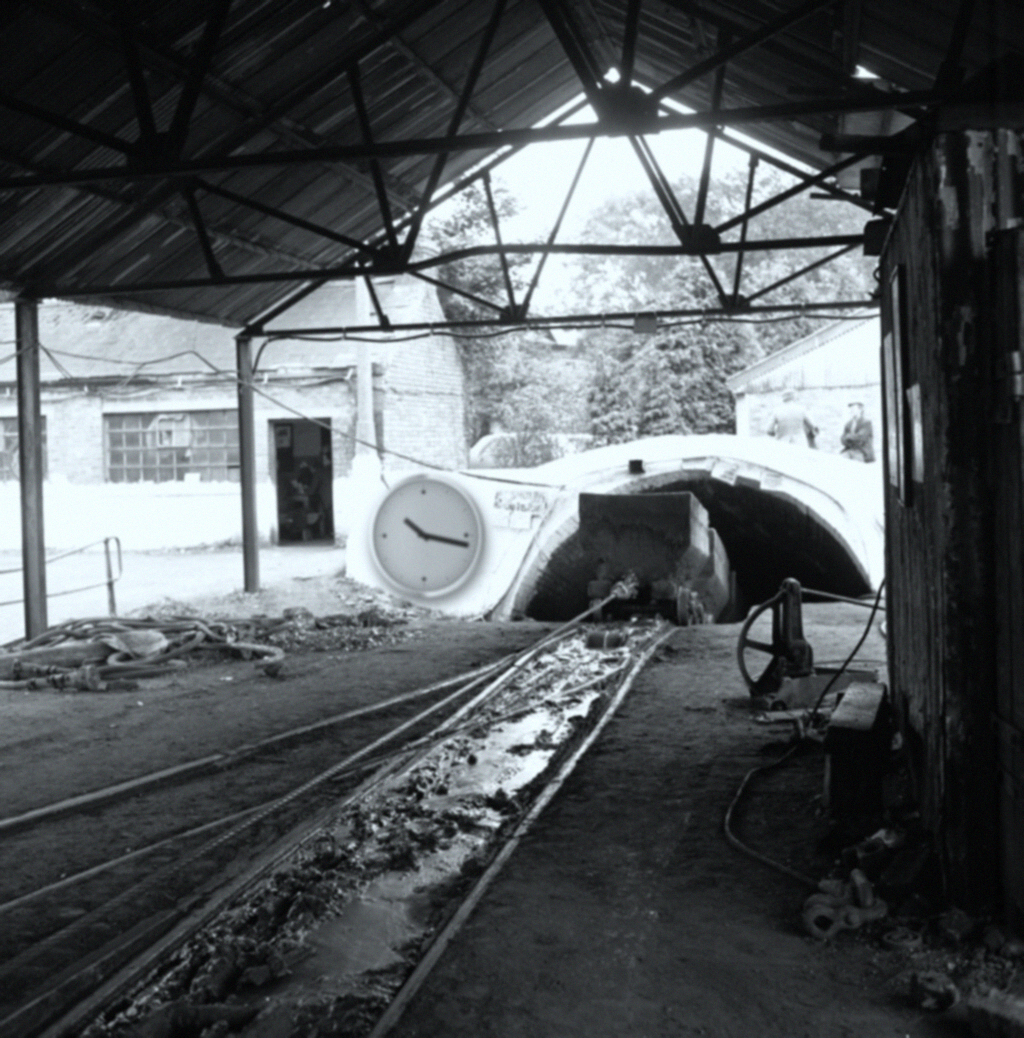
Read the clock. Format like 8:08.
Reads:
10:17
